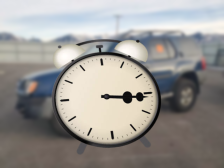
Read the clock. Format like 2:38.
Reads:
3:16
